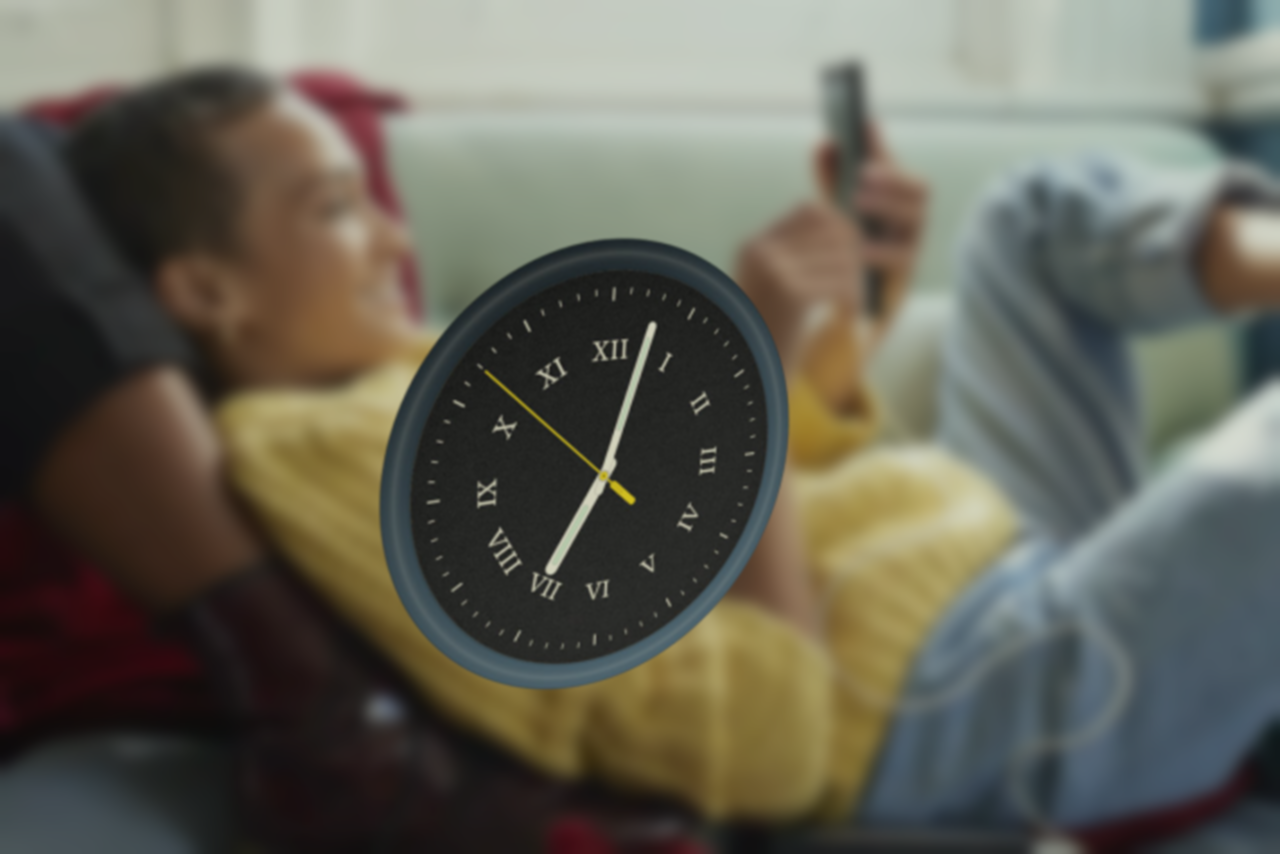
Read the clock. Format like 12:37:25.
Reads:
7:02:52
